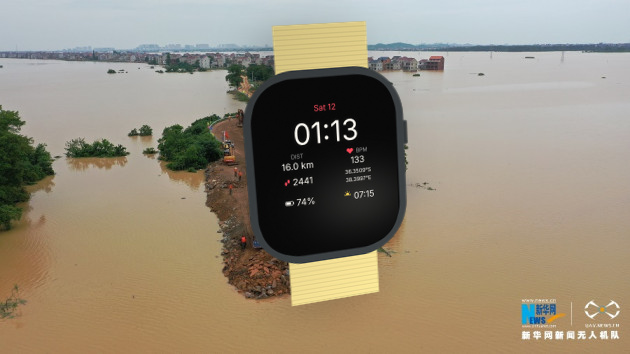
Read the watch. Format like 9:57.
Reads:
1:13
